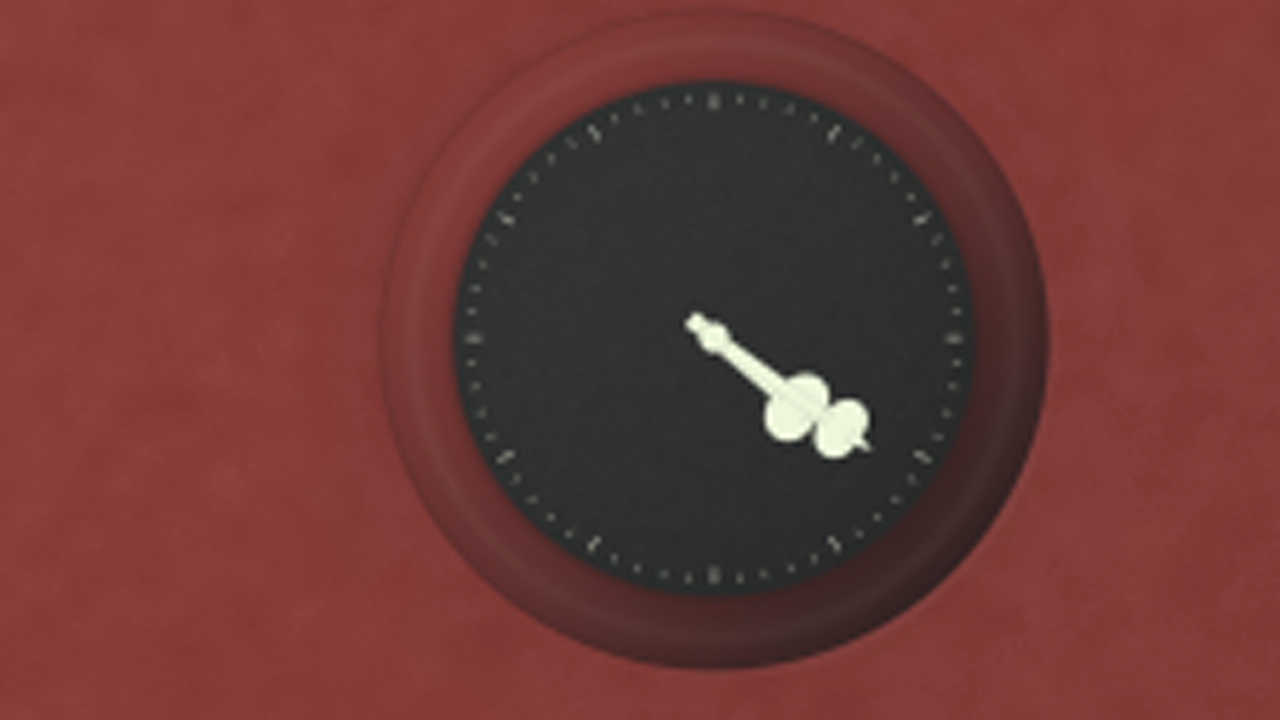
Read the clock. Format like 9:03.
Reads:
4:21
